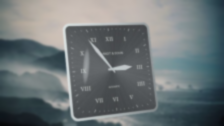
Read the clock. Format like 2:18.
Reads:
2:54
